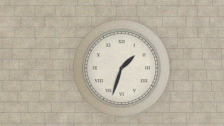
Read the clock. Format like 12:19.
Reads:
1:33
